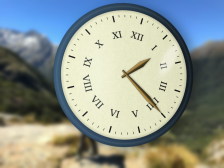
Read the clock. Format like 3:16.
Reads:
1:20
